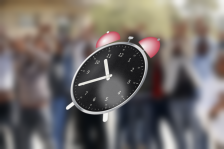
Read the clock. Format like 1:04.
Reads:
10:40
